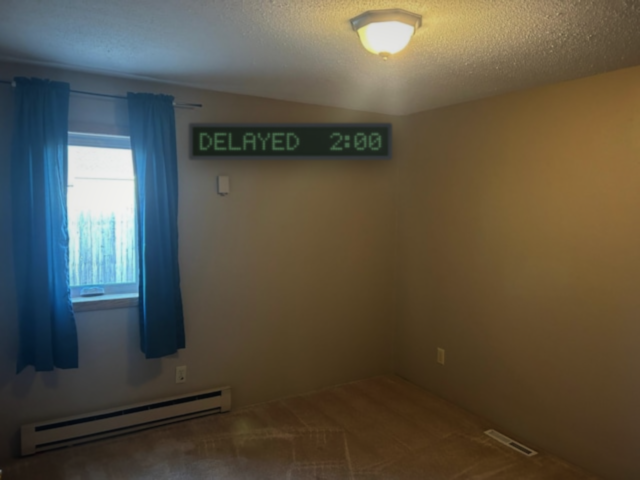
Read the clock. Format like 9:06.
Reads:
2:00
